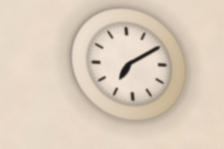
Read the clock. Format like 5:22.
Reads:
7:10
